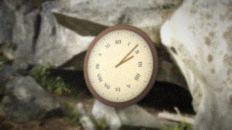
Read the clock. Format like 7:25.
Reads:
2:08
